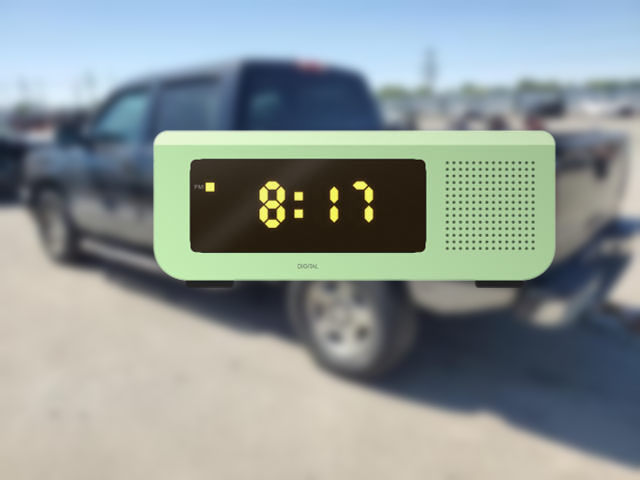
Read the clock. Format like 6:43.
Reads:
8:17
